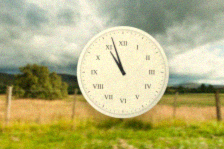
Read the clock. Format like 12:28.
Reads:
10:57
